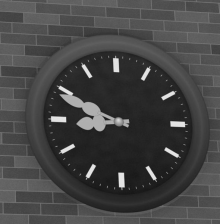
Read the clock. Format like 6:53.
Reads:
8:49
